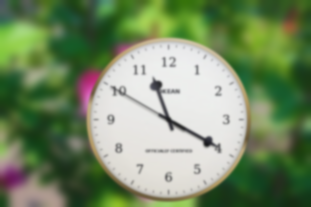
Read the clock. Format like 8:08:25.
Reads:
11:19:50
